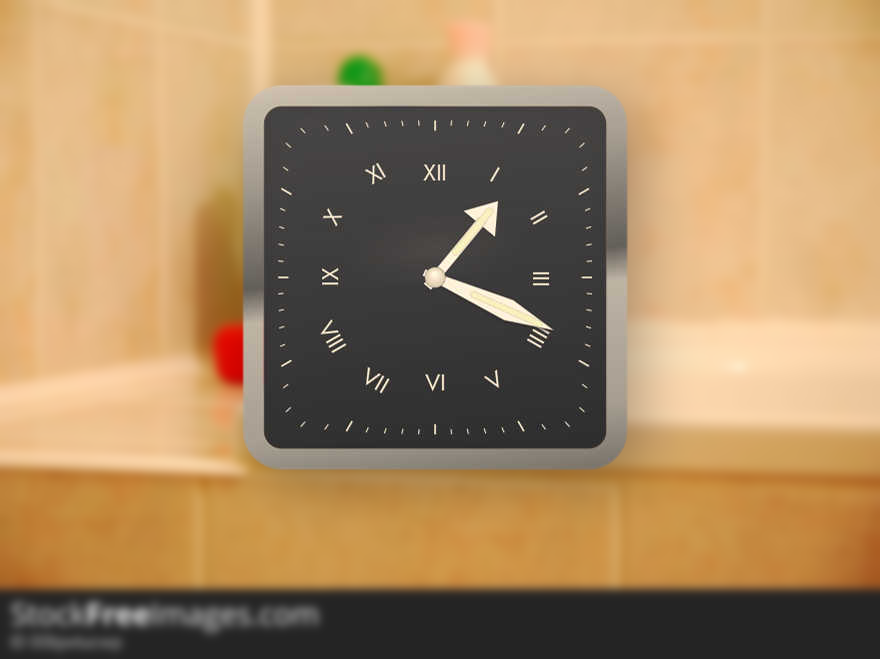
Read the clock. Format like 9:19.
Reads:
1:19
